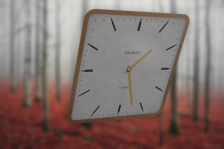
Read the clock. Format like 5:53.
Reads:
1:27
